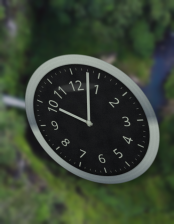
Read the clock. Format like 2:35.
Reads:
10:03
